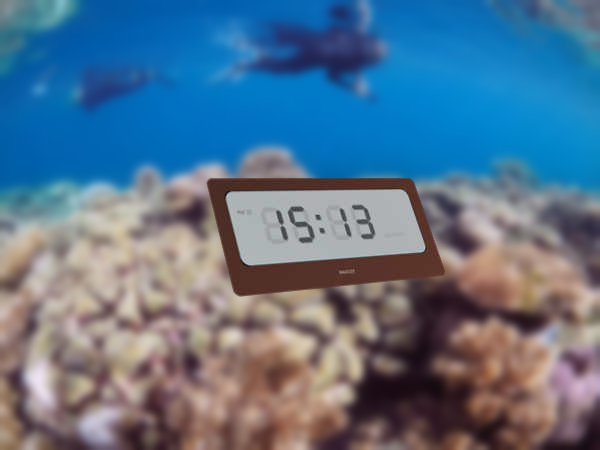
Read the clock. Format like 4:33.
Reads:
15:13
